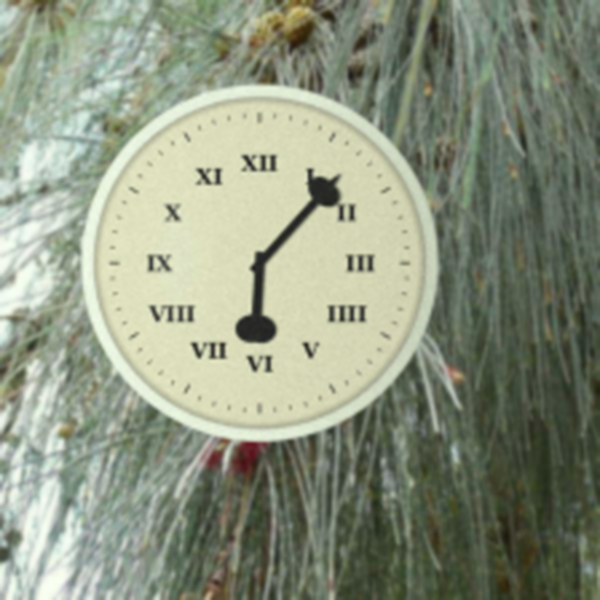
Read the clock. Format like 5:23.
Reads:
6:07
